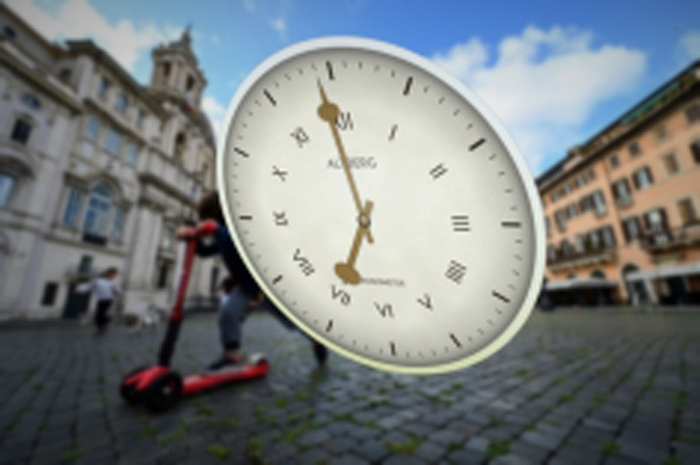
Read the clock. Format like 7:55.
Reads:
6:59
